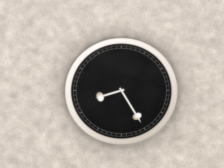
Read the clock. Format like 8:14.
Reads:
8:25
